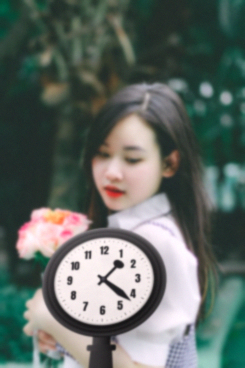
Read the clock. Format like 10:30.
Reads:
1:22
